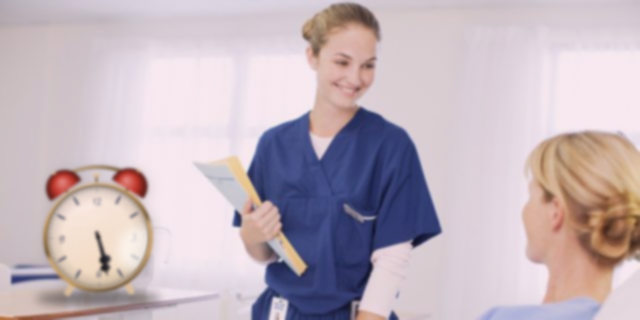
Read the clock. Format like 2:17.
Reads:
5:28
